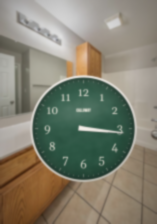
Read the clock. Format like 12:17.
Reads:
3:16
